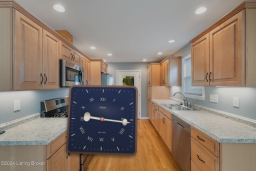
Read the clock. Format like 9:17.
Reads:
9:16
